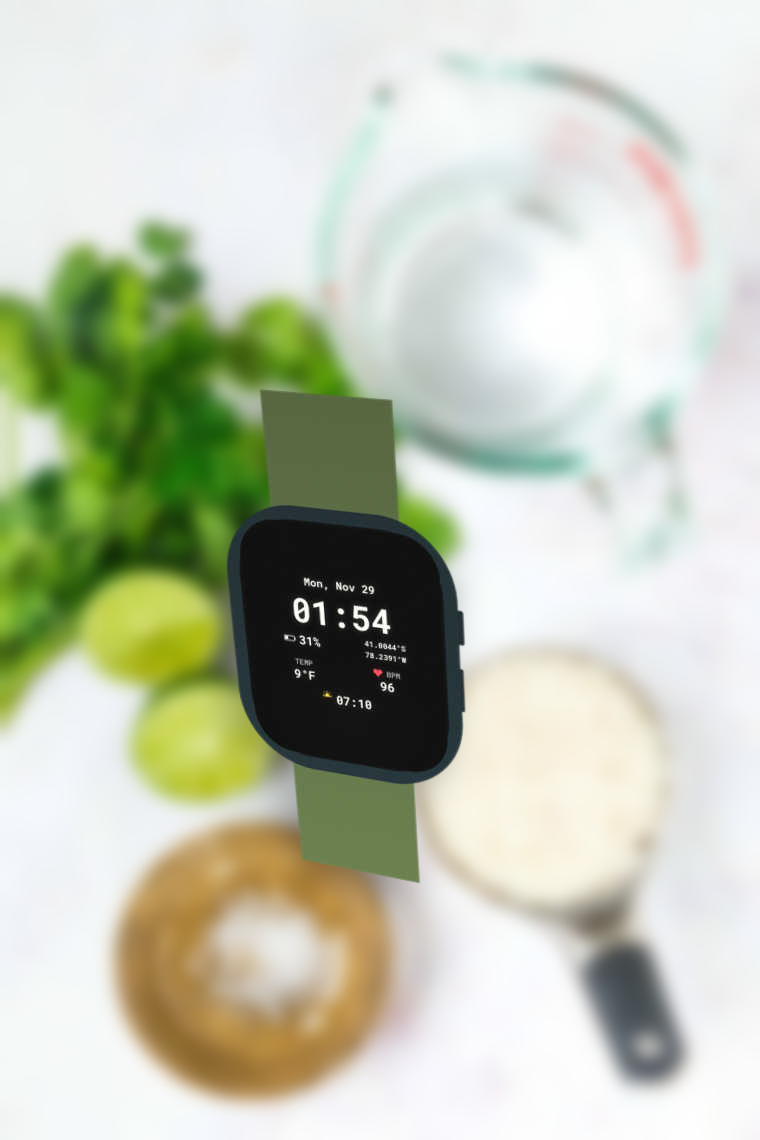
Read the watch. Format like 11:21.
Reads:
1:54
